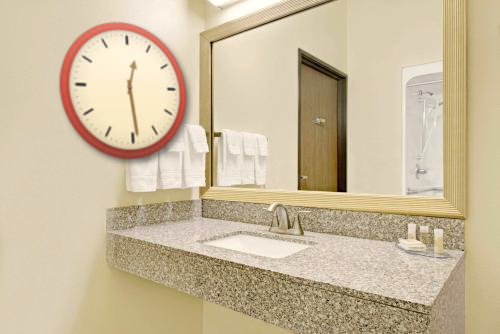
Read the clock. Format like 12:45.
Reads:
12:29
